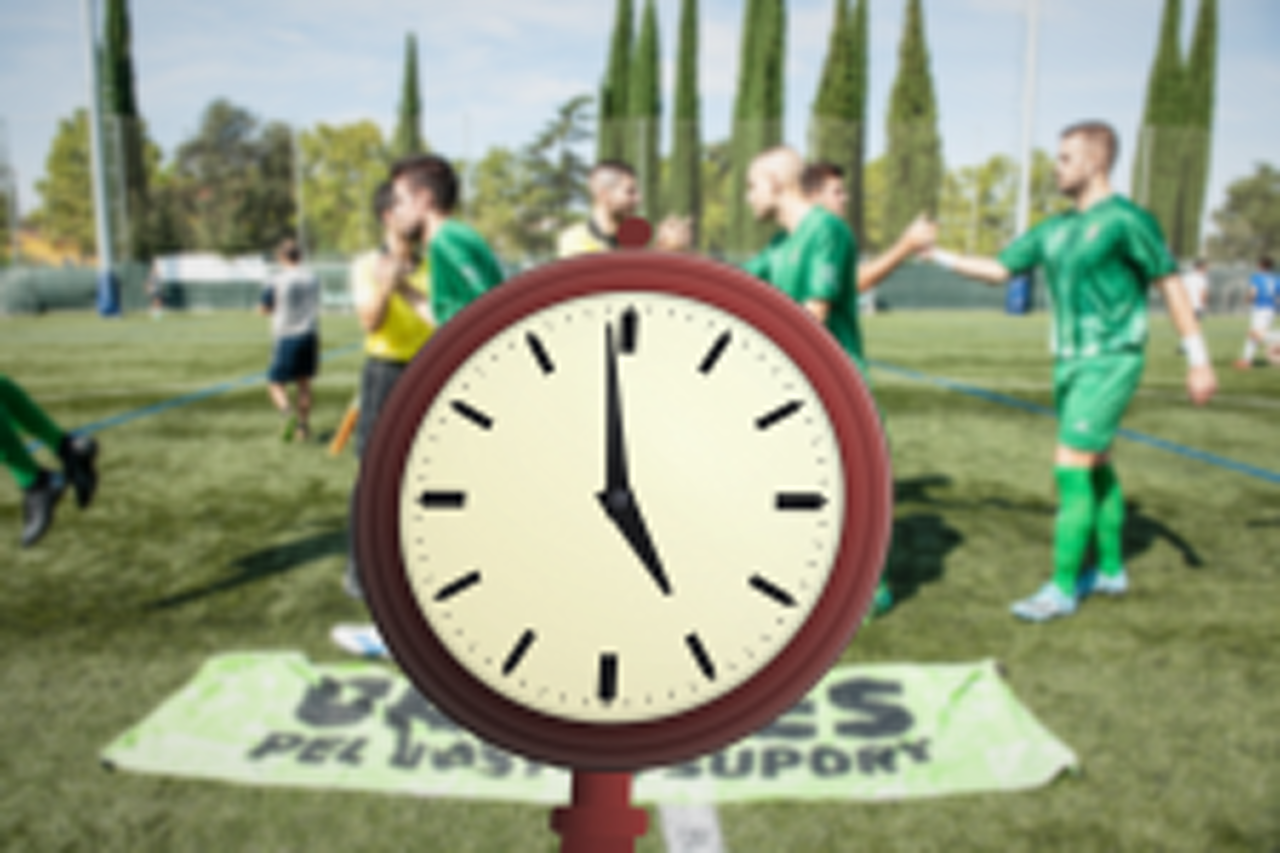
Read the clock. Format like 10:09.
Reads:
4:59
